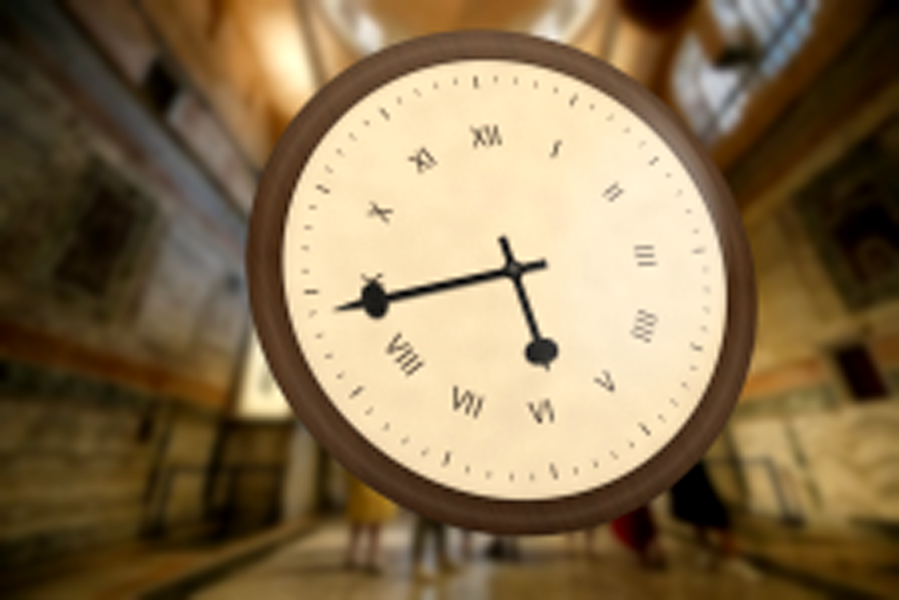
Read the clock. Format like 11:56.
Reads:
5:44
